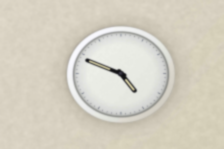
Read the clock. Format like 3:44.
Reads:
4:49
